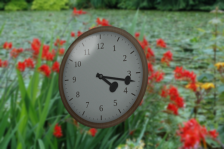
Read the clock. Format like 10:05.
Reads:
4:17
